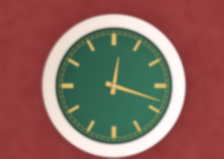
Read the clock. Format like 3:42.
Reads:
12:18
